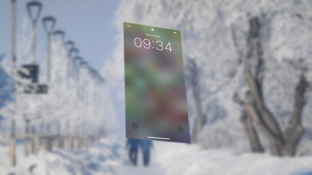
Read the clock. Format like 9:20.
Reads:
9:34
